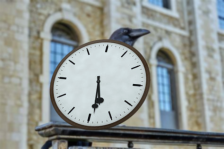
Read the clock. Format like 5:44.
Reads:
5:29
